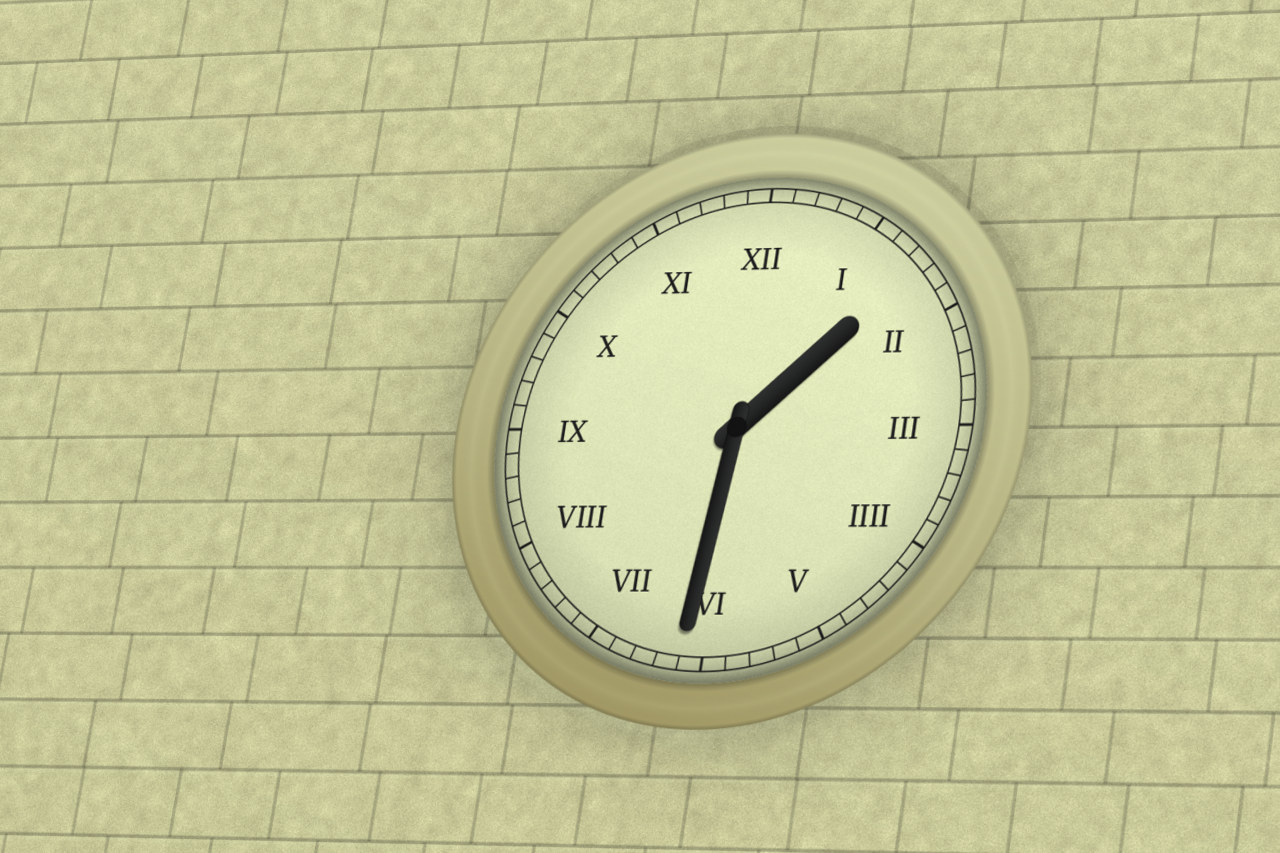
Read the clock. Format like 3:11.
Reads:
1:31
